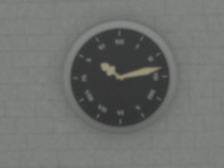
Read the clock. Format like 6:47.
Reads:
10:13
